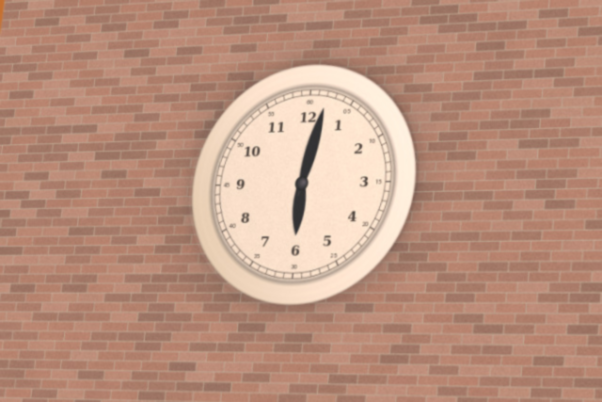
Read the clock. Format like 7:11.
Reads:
6:02
